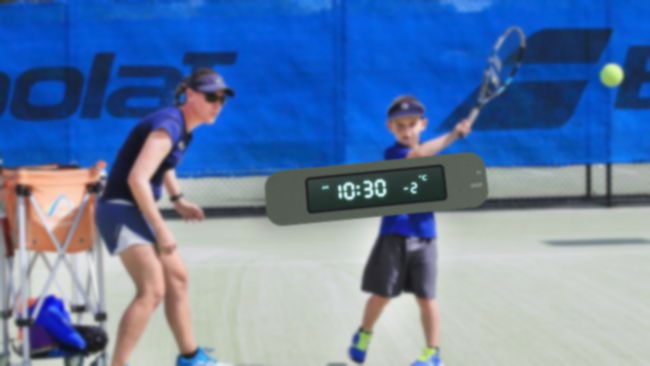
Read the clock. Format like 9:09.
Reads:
10:30
